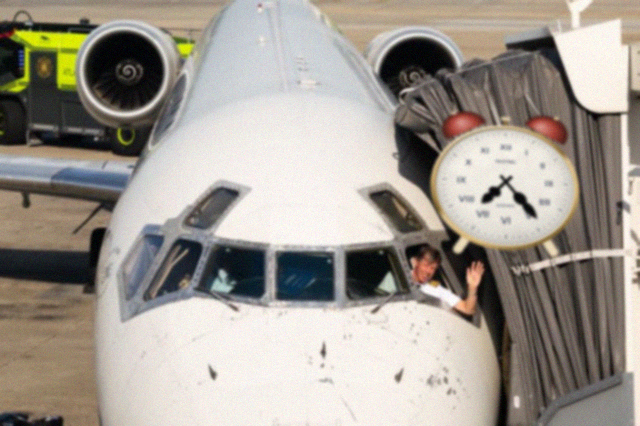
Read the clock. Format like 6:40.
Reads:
7:24
